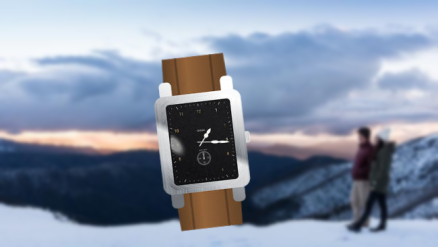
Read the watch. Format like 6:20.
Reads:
1:16
